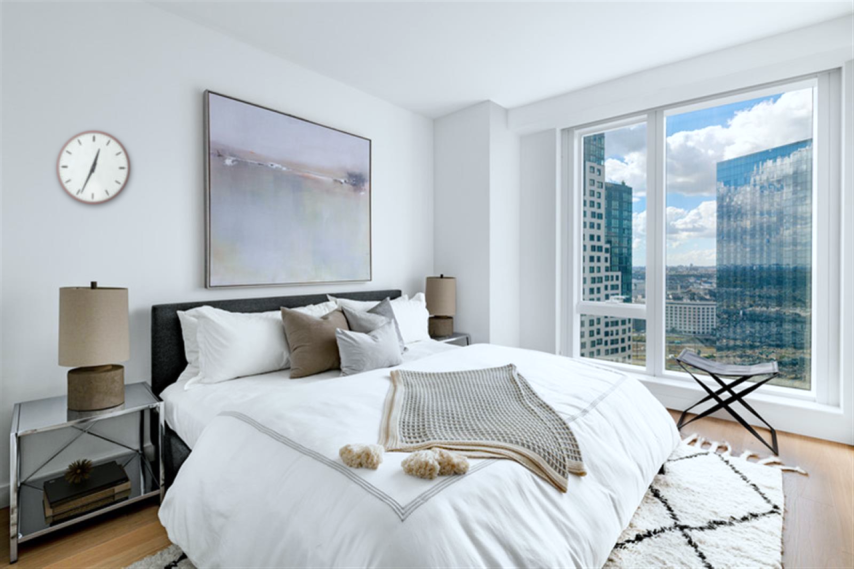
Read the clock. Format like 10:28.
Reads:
12:34
